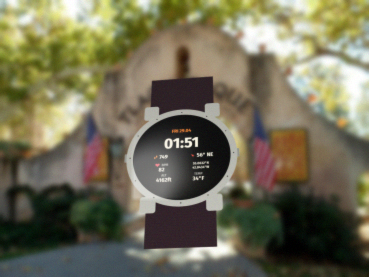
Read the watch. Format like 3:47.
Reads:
1:51
